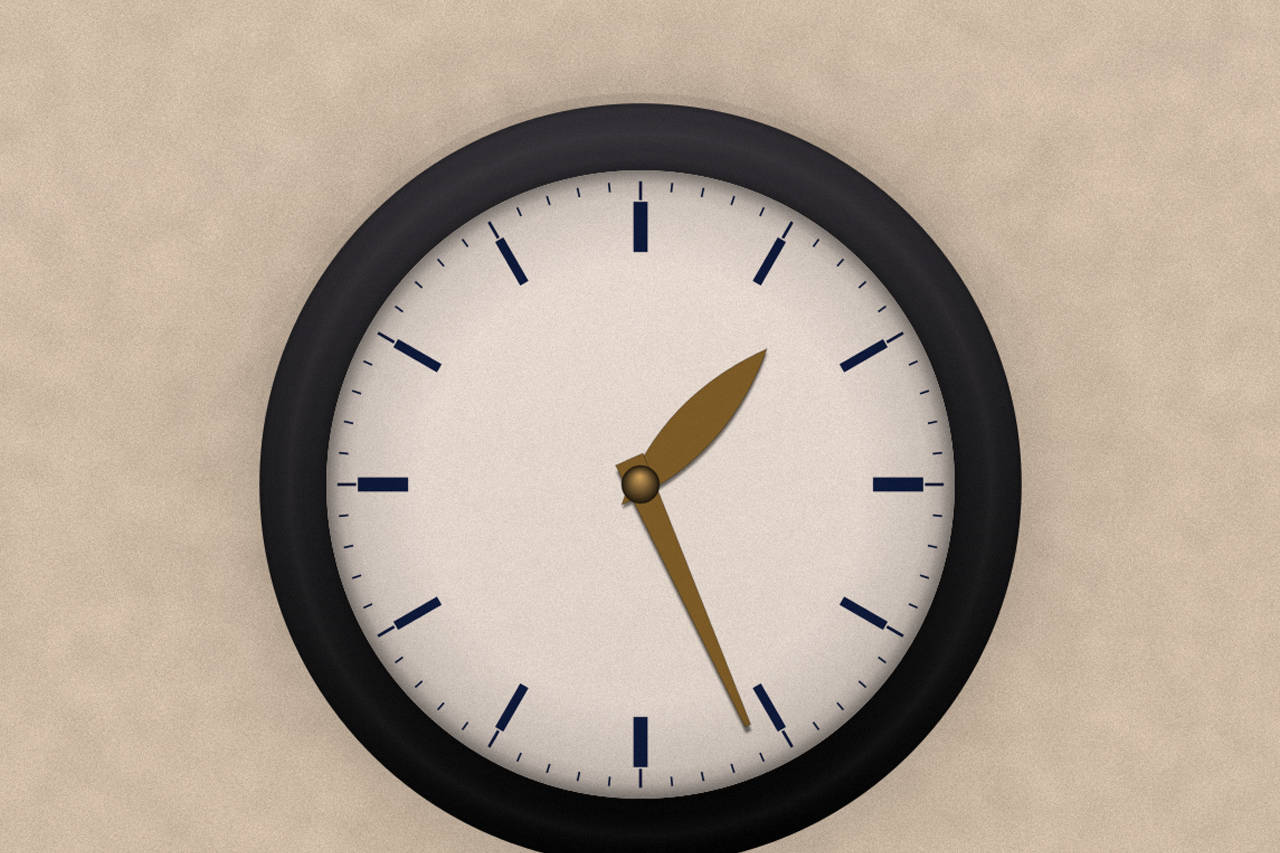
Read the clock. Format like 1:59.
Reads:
1:26
